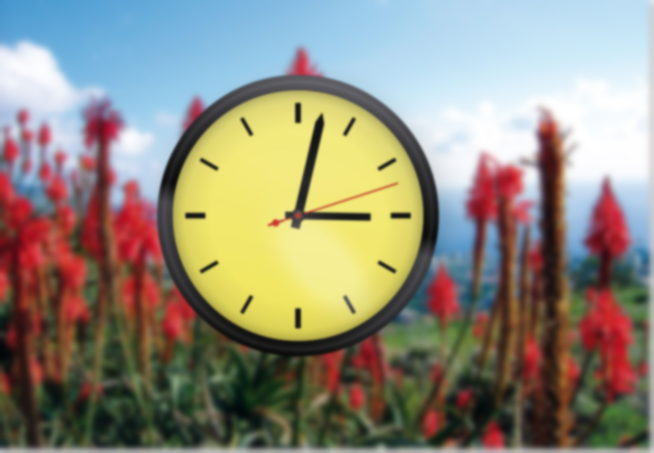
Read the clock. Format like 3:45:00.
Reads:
3:02:12
